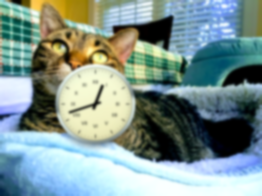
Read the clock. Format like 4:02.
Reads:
12:42
